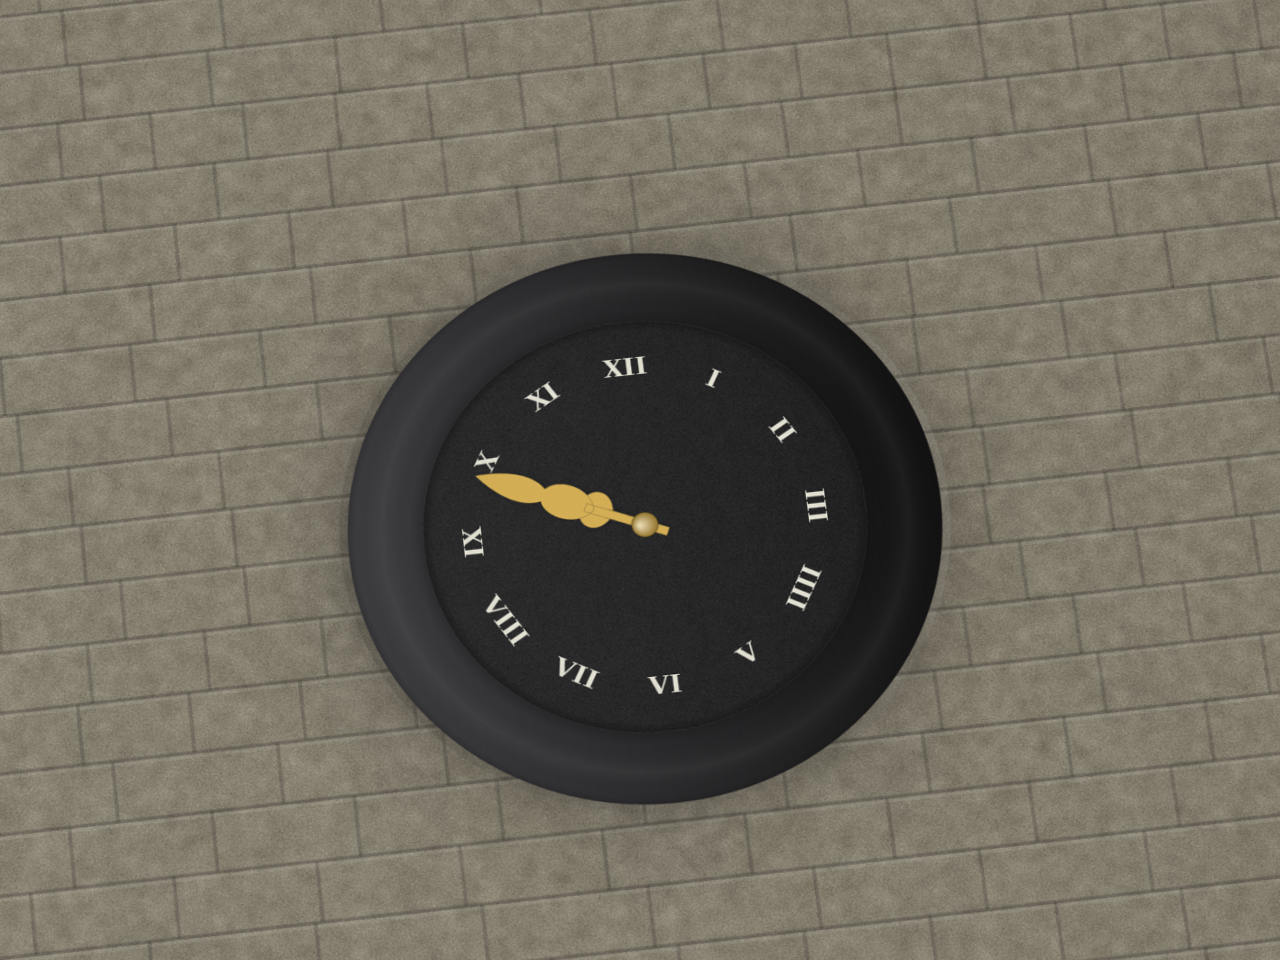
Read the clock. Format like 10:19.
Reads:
9:49
